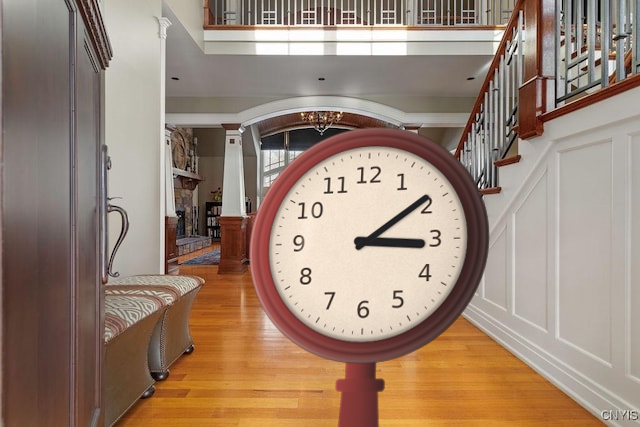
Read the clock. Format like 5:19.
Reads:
3:09
